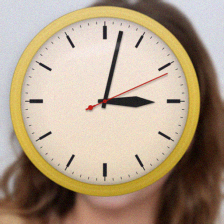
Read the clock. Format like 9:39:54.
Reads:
3:02:11
